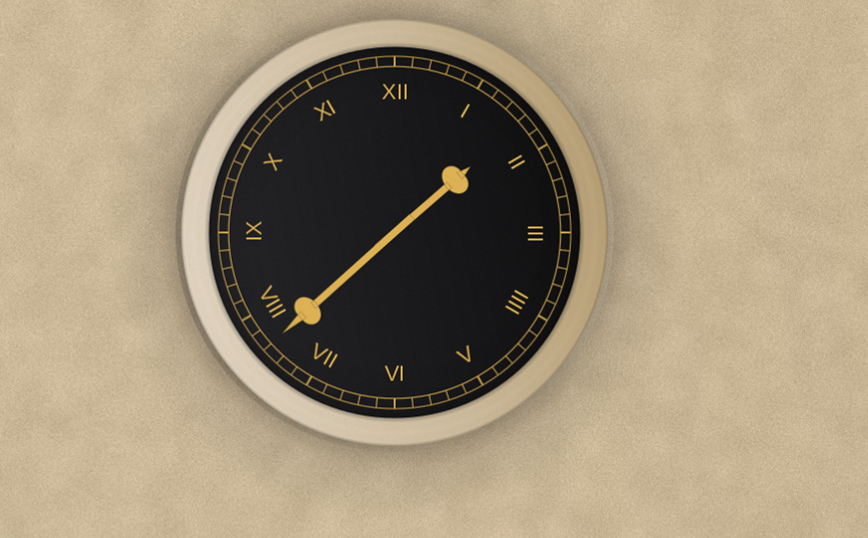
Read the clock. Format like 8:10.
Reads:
1:38
